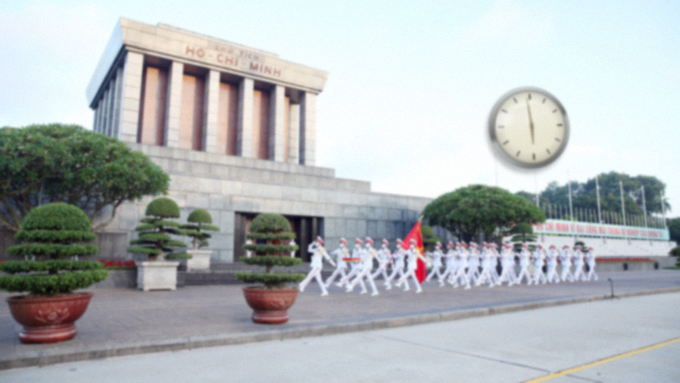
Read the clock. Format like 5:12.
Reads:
5:59
